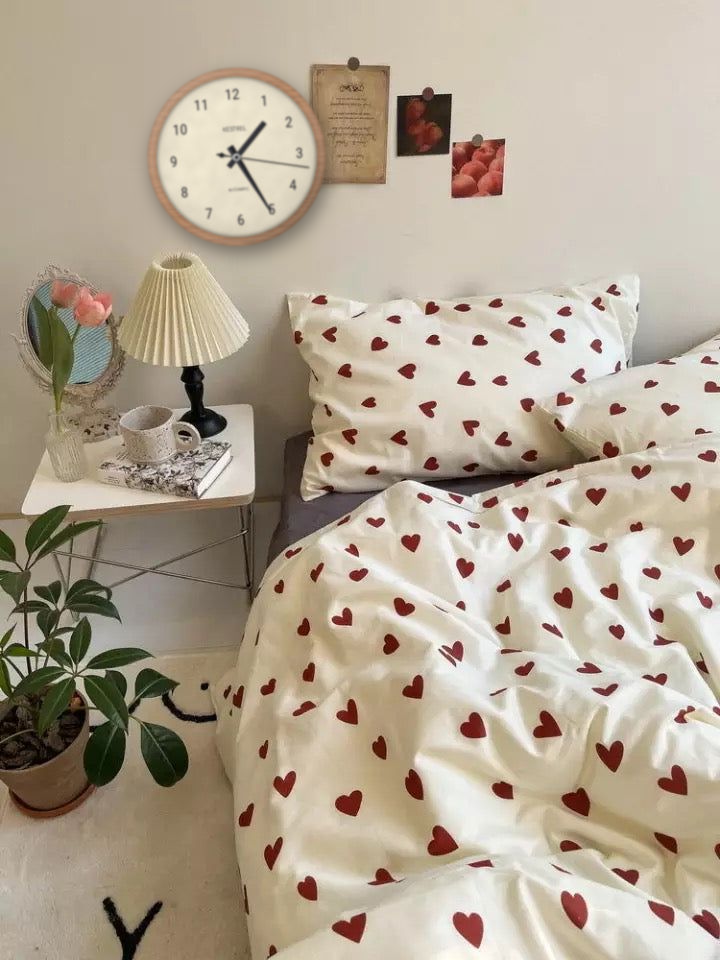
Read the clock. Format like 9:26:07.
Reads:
1:25:17
